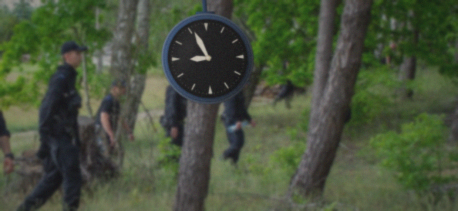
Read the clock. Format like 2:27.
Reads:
8:56
